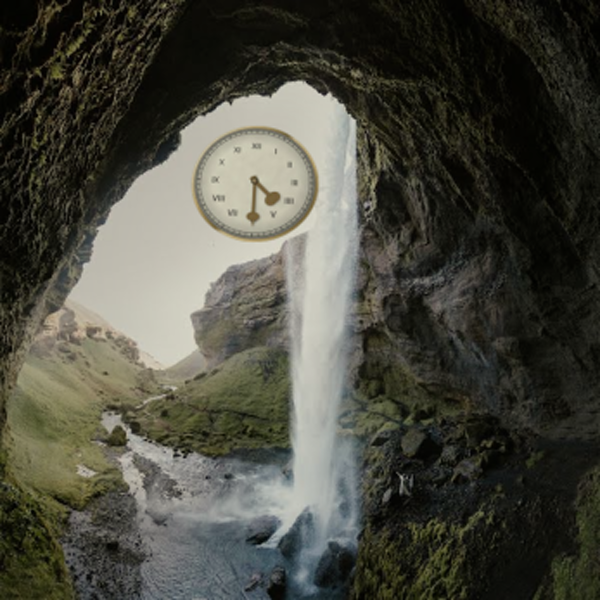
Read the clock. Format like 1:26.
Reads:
4:30
